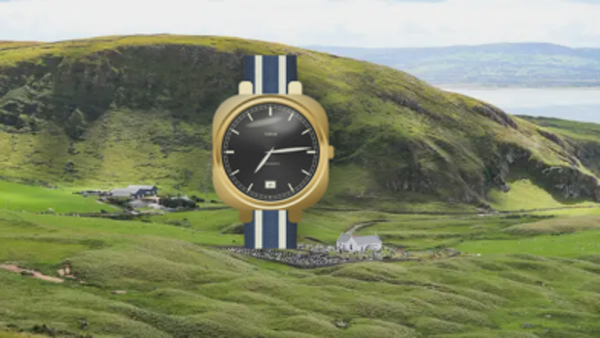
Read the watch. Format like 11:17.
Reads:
7:14
